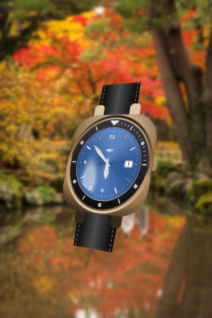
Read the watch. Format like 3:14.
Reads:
5:52
